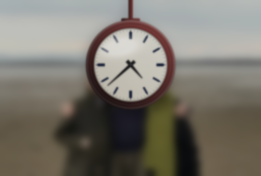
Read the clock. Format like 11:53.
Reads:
4:38
